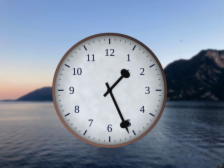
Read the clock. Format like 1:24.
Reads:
1:26
